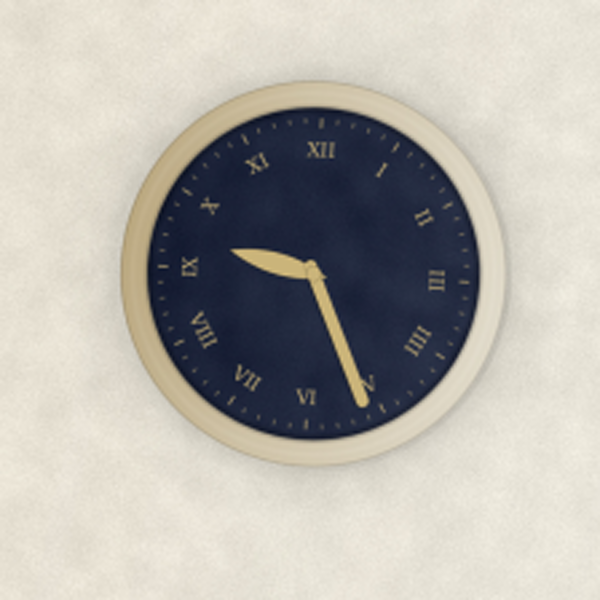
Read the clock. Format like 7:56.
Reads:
9:26
